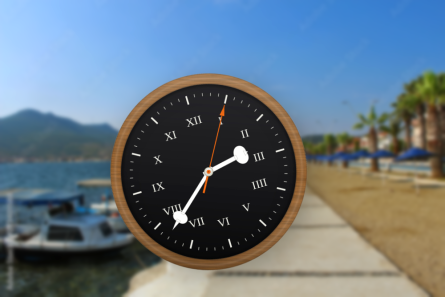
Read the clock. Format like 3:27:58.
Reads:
2:38:05
